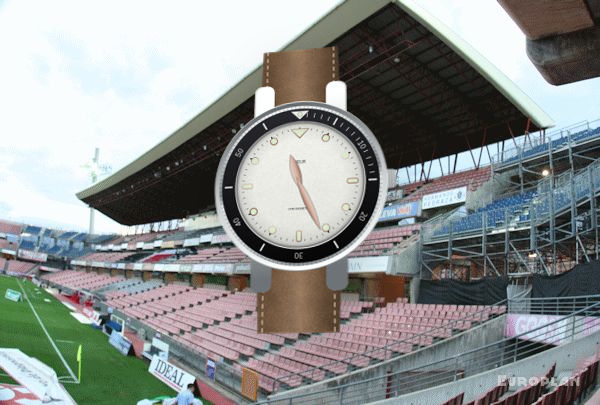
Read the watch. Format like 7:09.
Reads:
11:26
